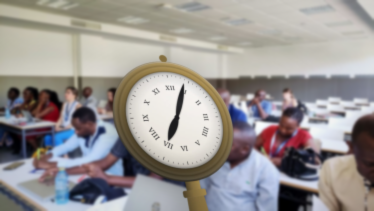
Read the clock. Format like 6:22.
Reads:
7:04
